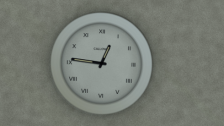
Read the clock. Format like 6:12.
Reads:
12:46
